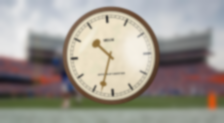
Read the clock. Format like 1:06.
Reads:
10:33
